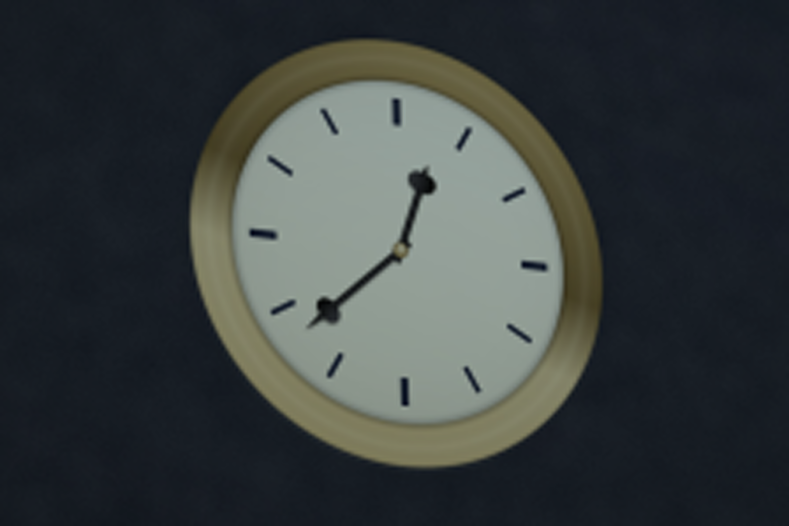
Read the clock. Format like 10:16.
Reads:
12:38
